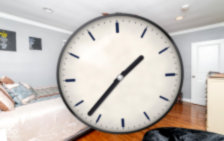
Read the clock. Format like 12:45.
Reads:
1:37
